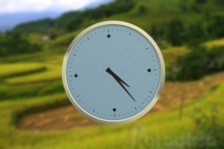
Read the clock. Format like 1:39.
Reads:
4:24
